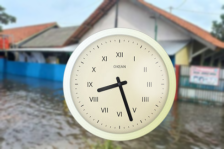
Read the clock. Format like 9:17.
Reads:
8:27
